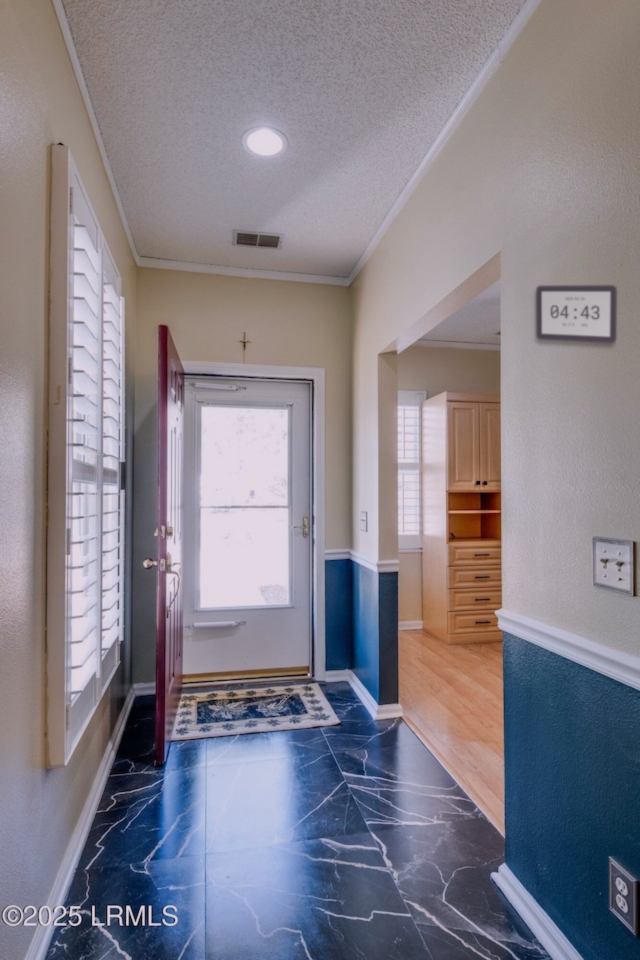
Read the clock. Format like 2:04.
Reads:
4:43
